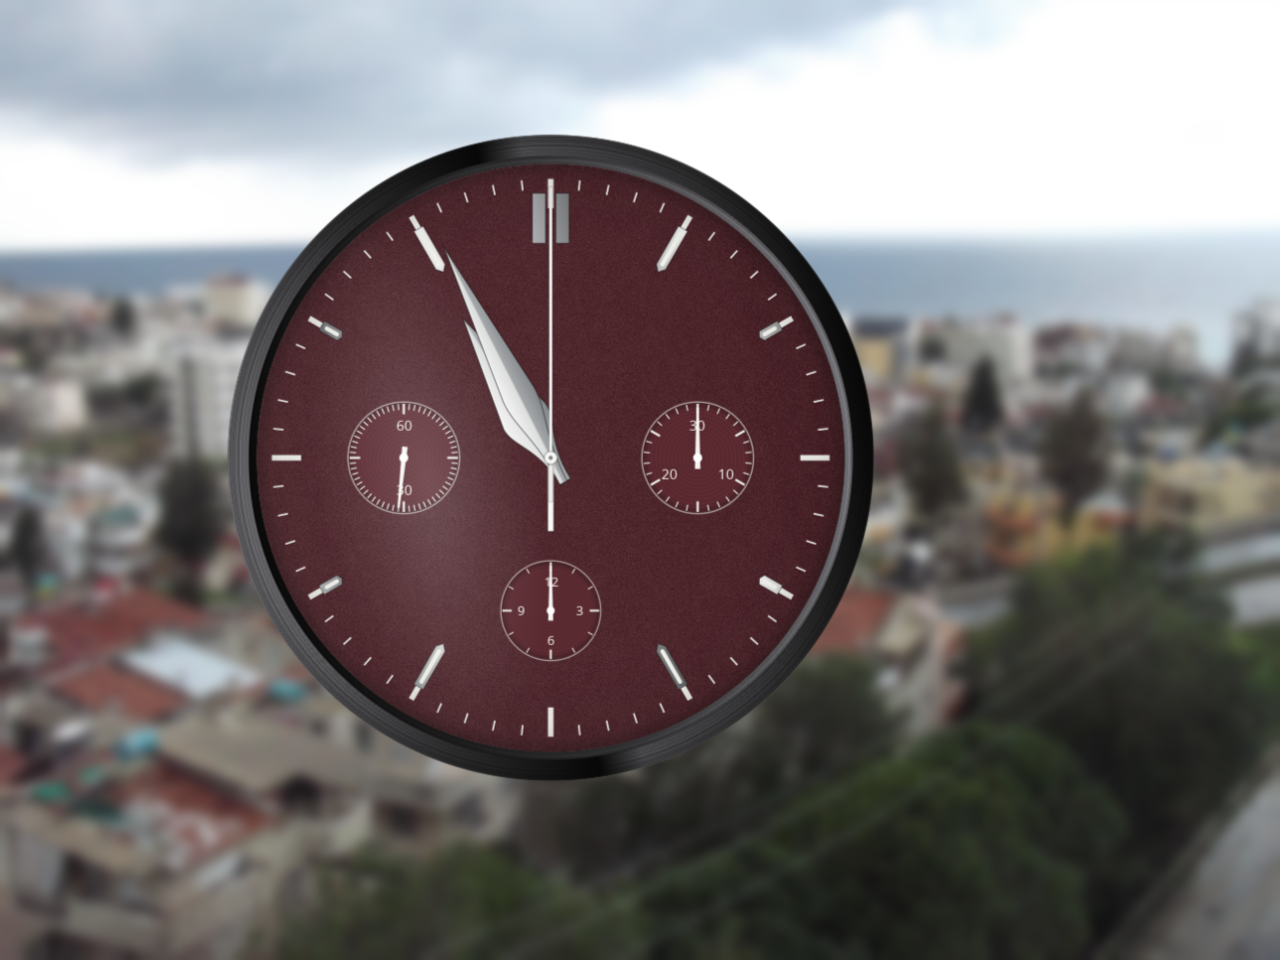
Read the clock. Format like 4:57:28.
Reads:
10:55:31
